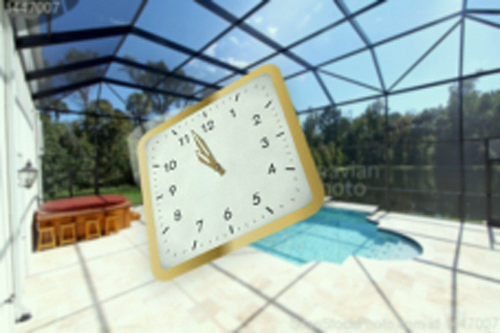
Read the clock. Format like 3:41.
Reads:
10:57
